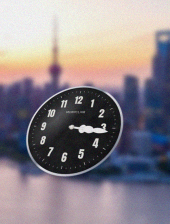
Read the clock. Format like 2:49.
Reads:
3:16
